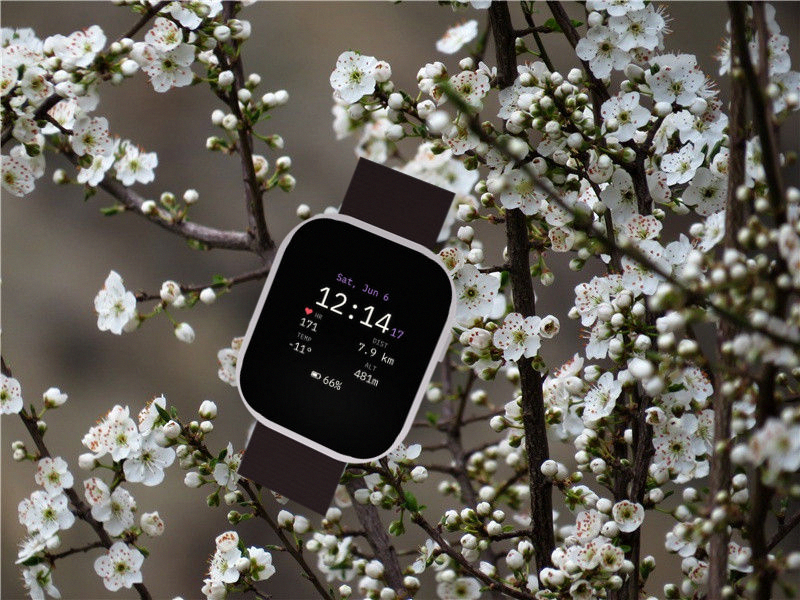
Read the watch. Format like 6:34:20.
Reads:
12:14:17
